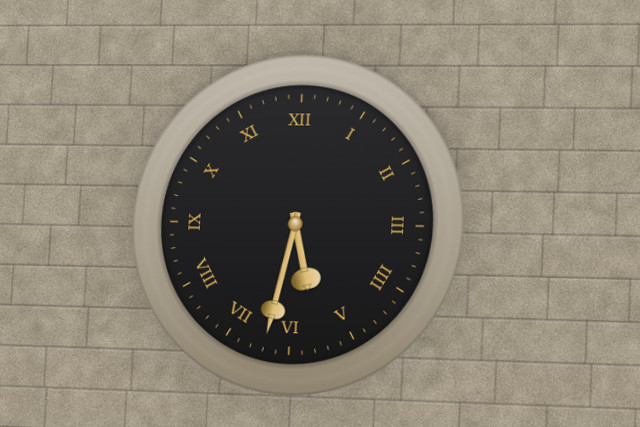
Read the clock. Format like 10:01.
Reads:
5:32
